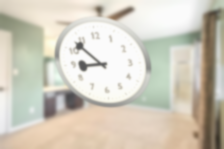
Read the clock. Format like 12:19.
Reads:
8:53
